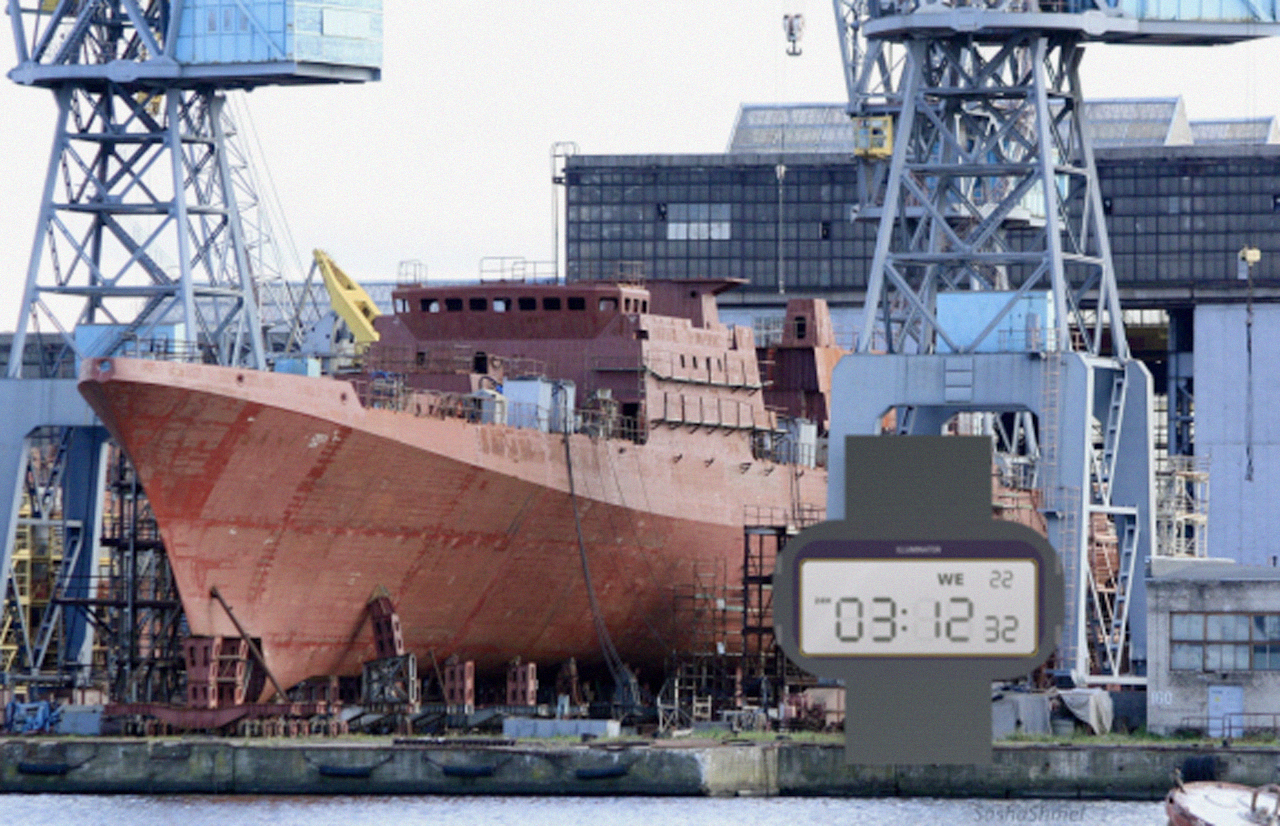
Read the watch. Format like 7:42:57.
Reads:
3:12:32
